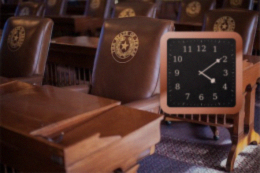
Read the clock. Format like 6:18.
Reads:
4:09
